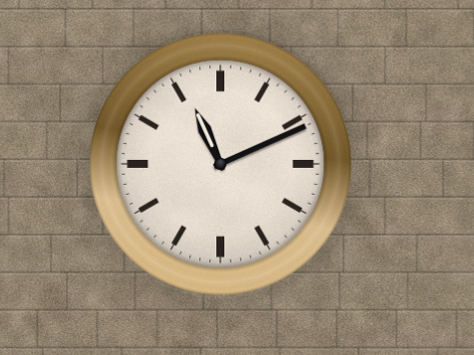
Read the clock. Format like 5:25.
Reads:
11:11
